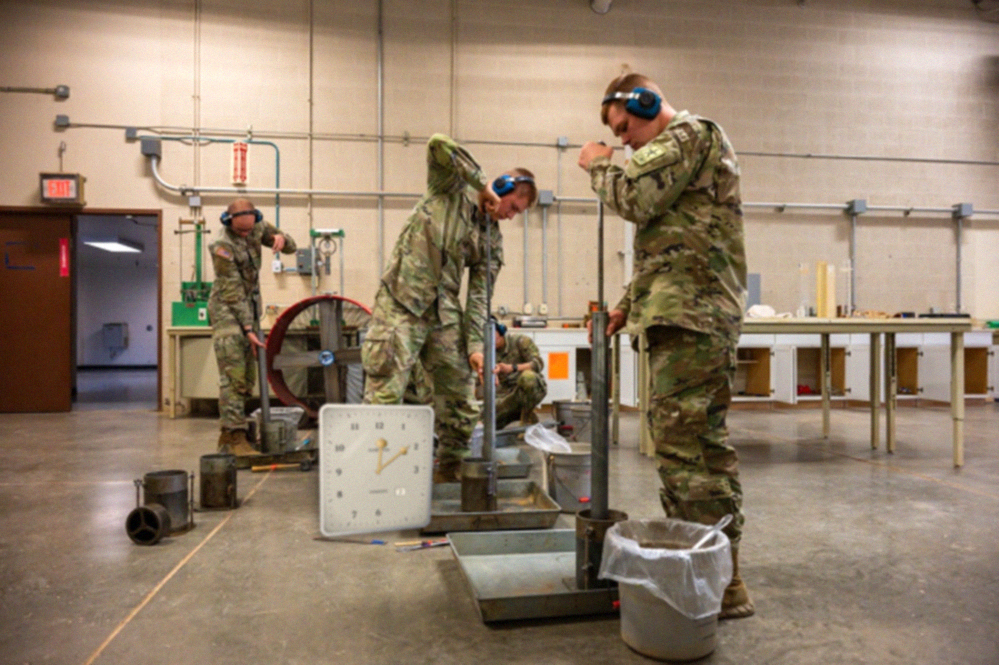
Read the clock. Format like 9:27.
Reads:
12:09
